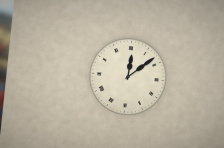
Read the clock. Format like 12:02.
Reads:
12:08
